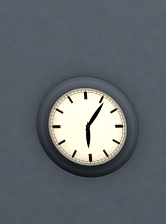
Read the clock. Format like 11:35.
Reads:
6:06
